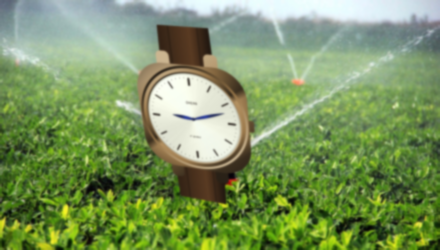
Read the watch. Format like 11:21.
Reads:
9:12
